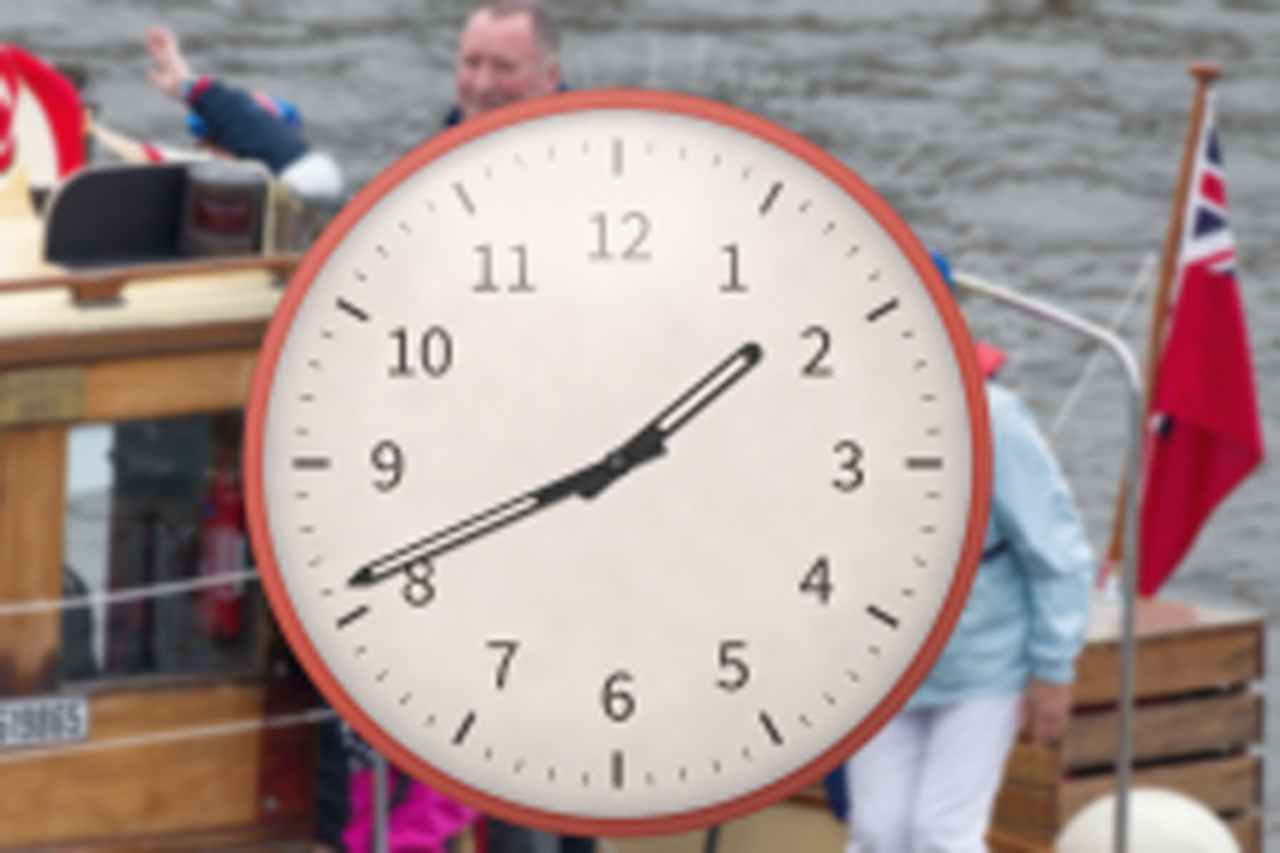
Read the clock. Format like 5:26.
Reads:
1:41
